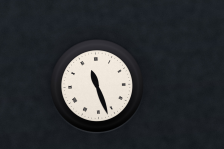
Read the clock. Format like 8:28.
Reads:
11:27
